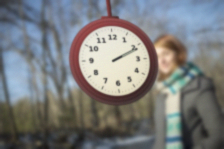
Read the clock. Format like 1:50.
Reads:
2:11
